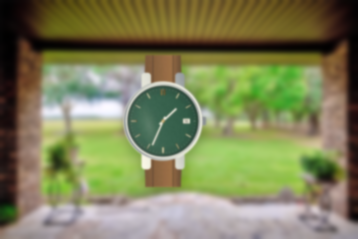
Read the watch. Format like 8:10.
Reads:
1:34
